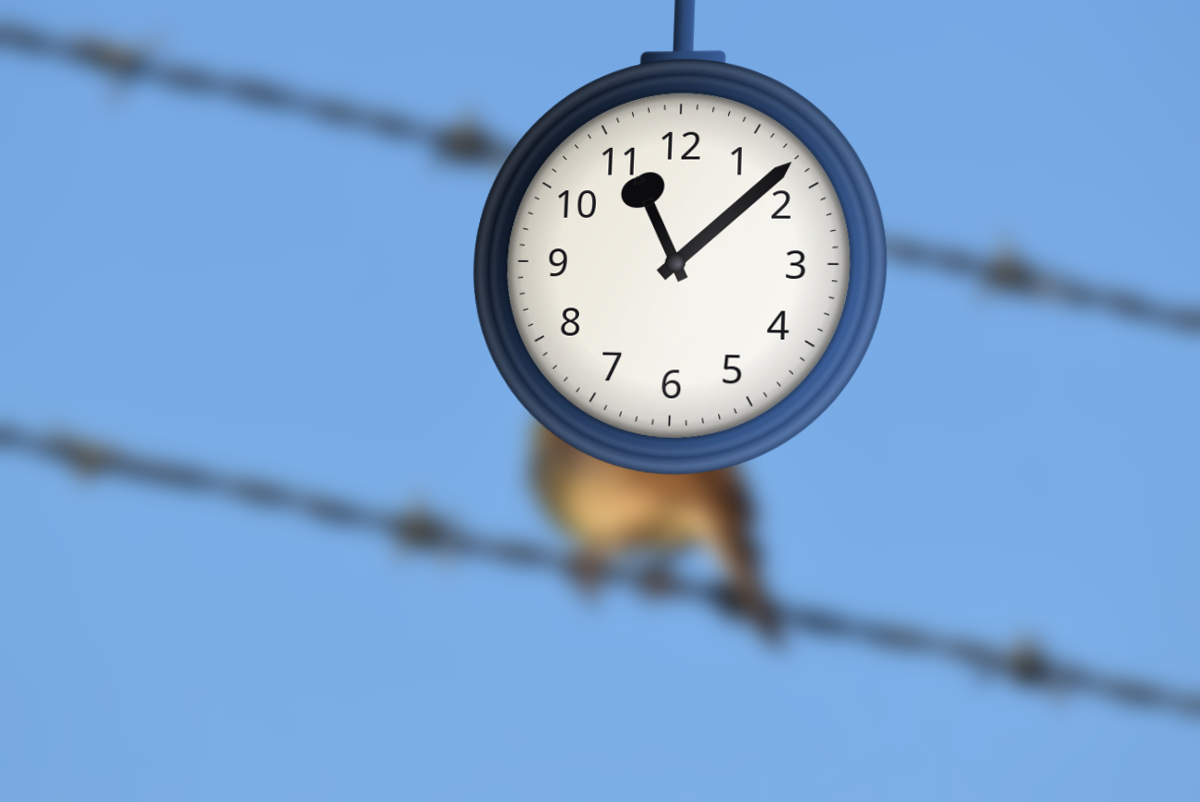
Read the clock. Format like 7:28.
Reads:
11:08
